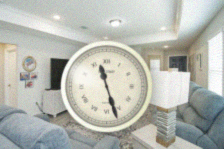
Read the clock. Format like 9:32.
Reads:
11:27
